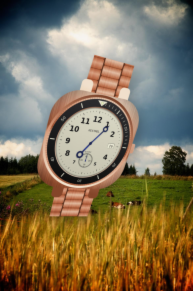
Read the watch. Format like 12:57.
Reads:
7:06
